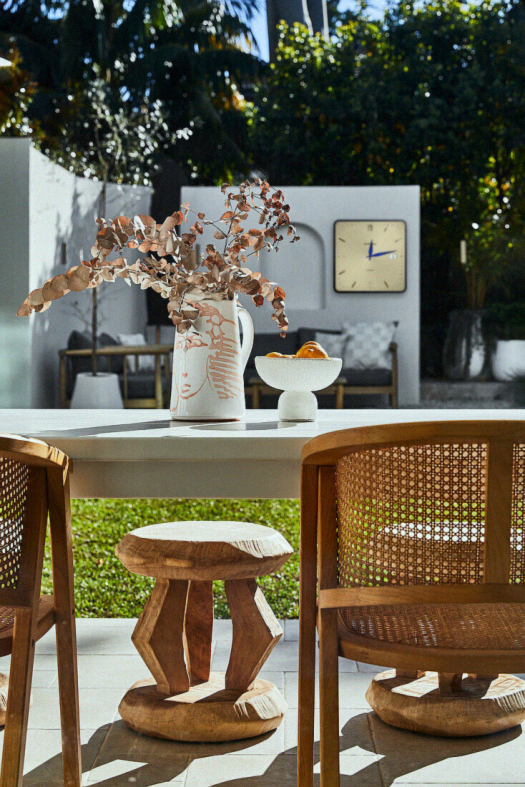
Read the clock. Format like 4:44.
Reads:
12:13
